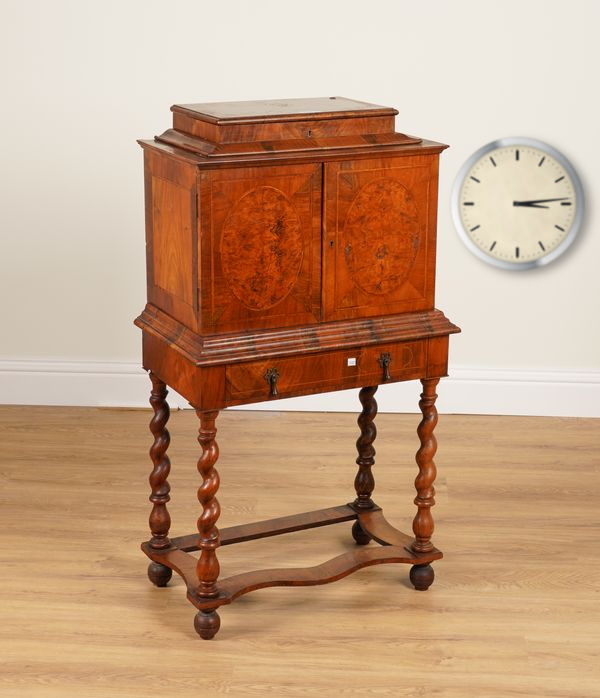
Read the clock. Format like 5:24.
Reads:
3:14
